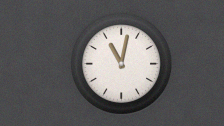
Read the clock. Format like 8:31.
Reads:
11:02
